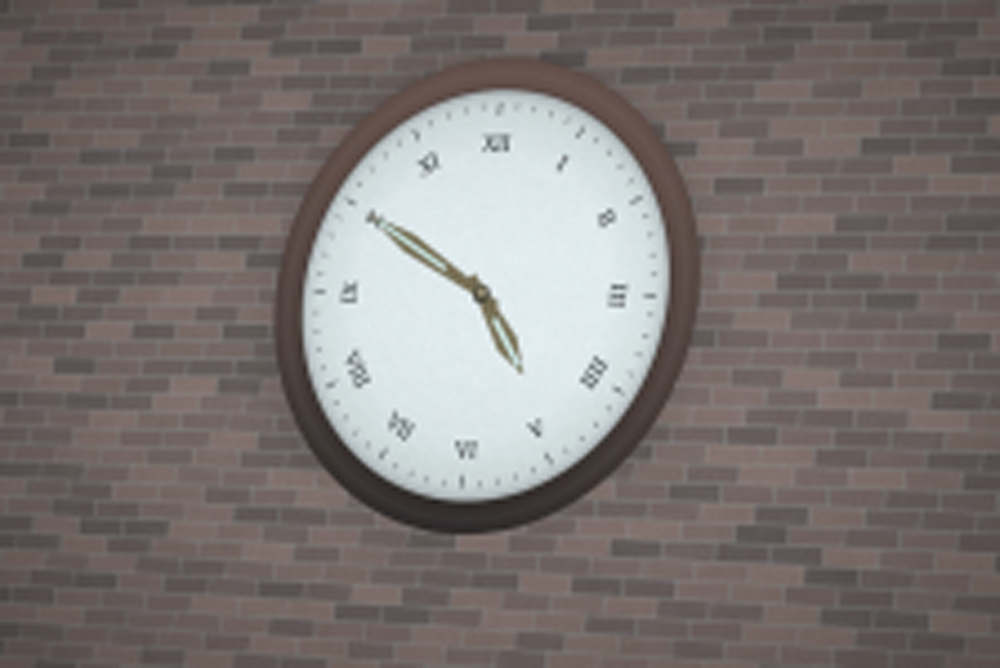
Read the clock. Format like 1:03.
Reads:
4:50
